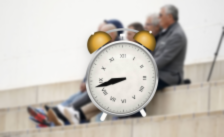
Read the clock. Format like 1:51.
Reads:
8:43
